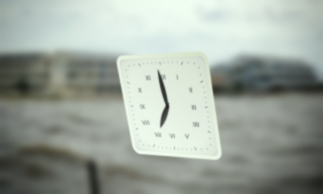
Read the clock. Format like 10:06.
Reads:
6:59
